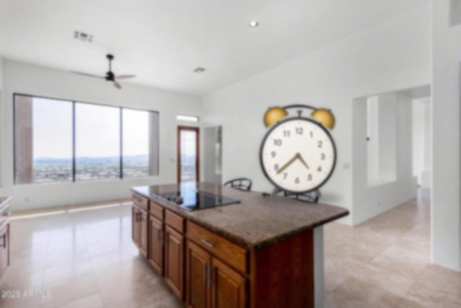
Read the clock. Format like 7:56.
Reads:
4:38
